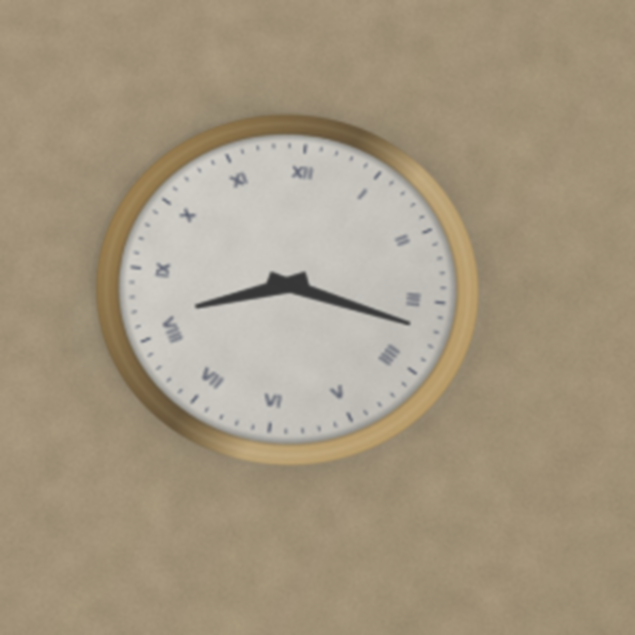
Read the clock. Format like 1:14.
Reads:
8:17
